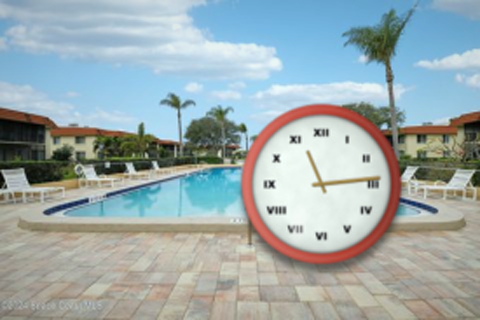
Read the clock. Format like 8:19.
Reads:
11:14
